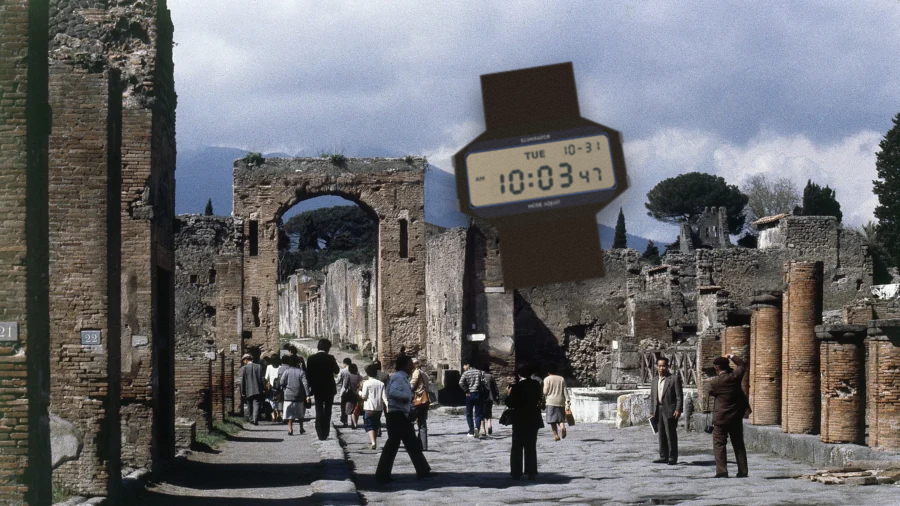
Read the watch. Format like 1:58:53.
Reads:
10:03:47
